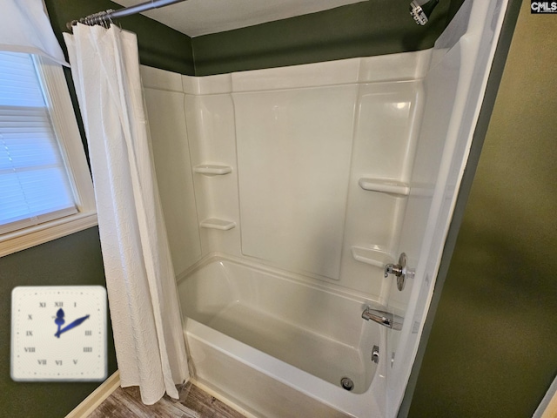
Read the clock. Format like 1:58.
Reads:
12:10
